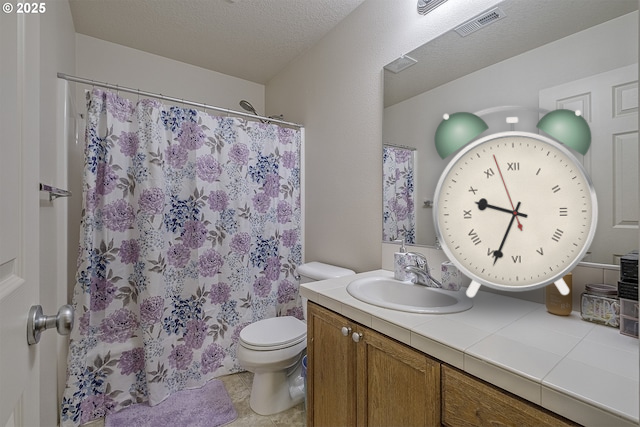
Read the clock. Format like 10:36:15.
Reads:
9:33:57
